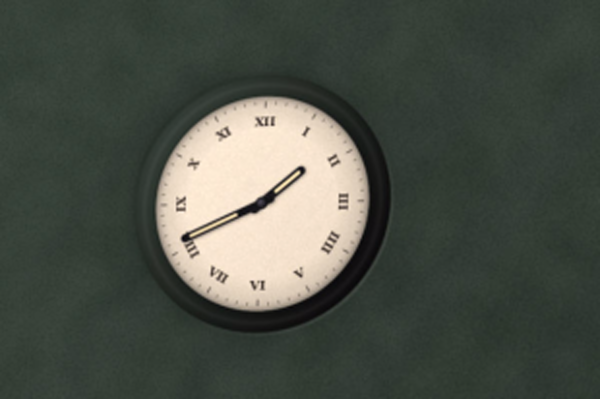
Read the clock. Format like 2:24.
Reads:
1:41
